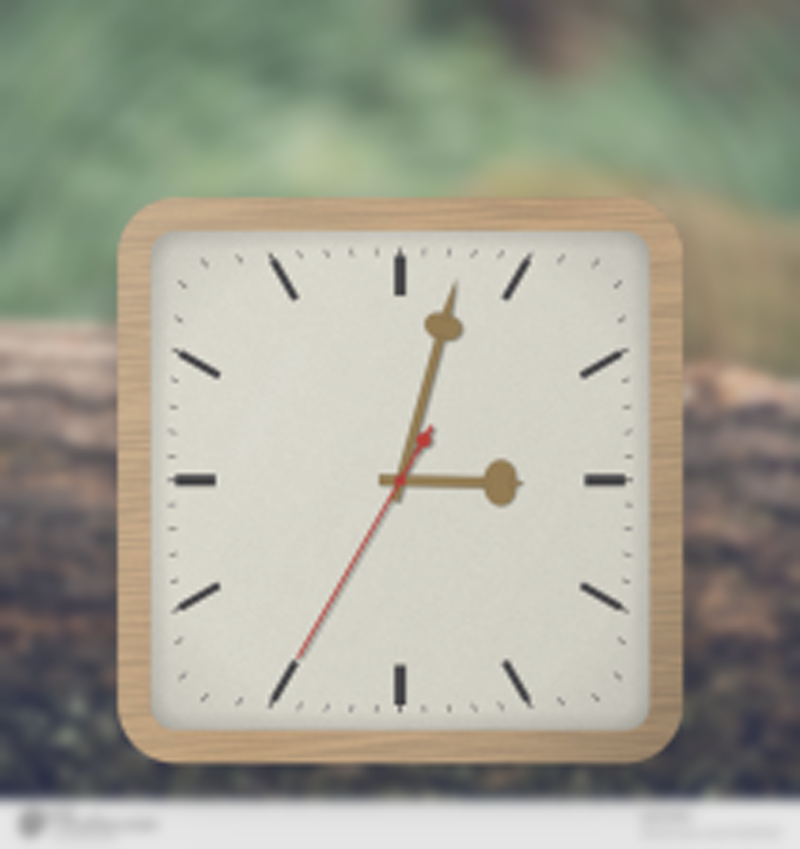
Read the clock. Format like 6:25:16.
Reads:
3:02:35
